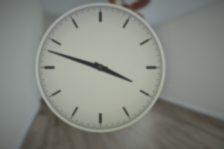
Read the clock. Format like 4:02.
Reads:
3:48
